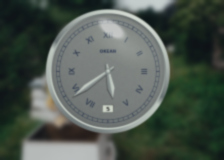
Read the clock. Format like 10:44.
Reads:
5:39
